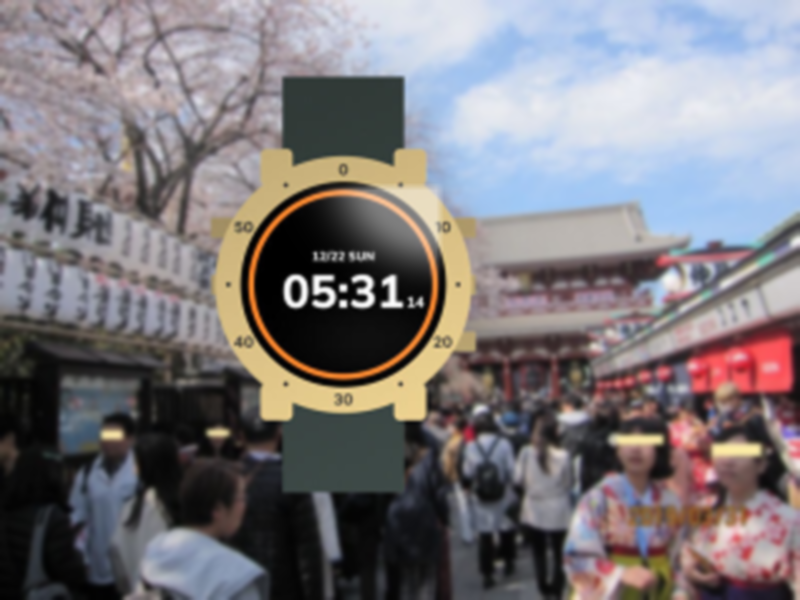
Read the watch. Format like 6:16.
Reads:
5:31
